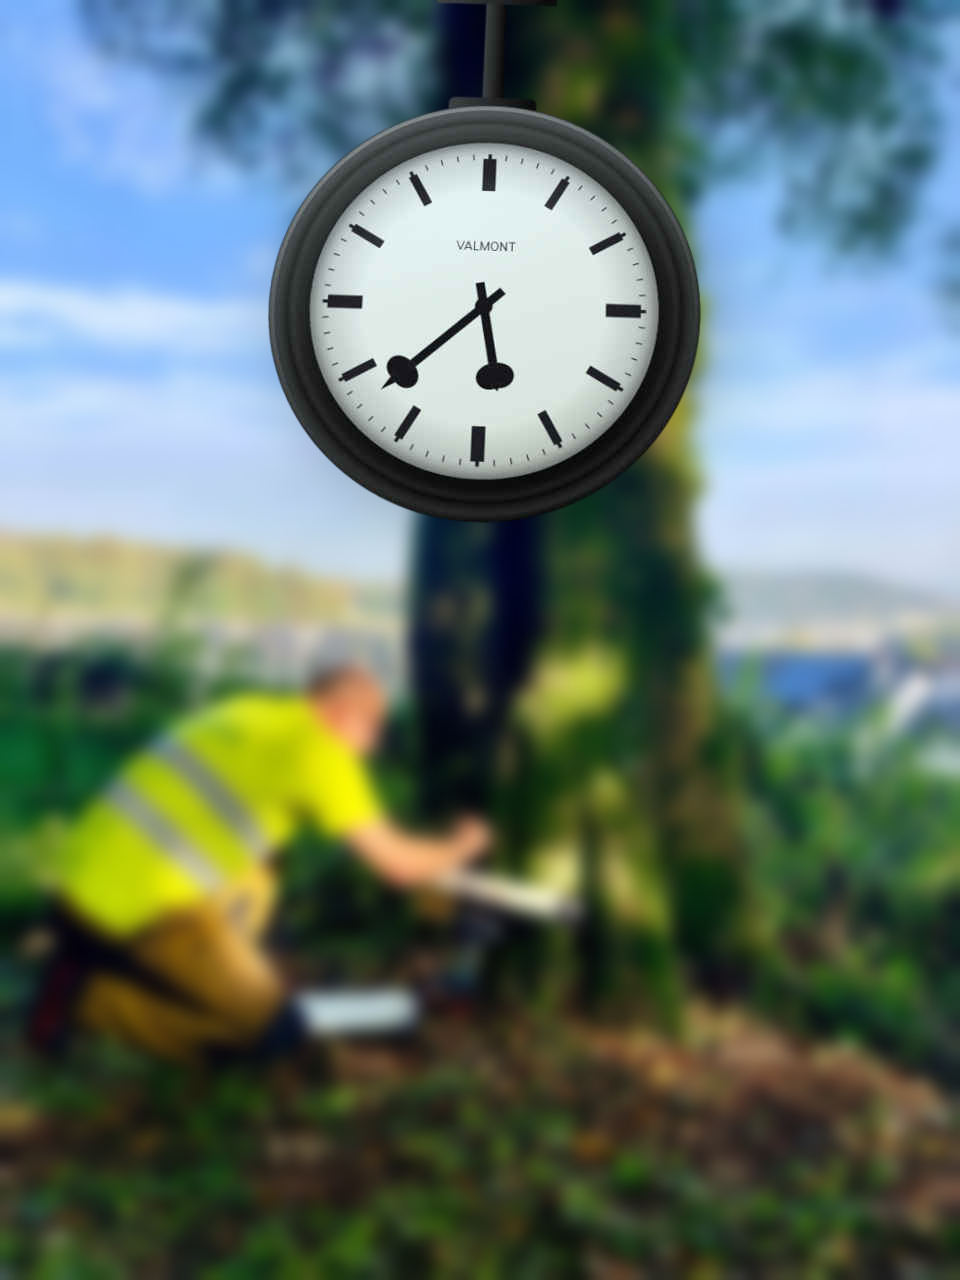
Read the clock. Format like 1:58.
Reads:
5:38
